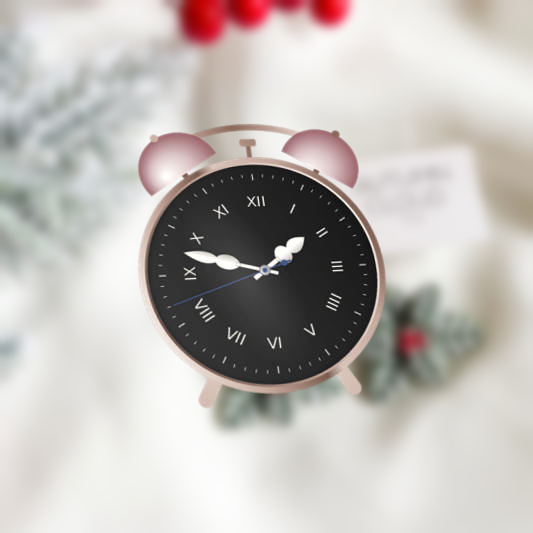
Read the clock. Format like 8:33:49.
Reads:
1:47:42
